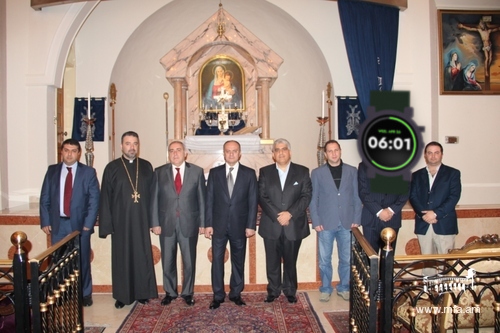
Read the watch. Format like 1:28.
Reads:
6:01
